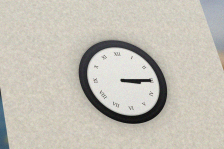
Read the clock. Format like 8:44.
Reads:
3:15
